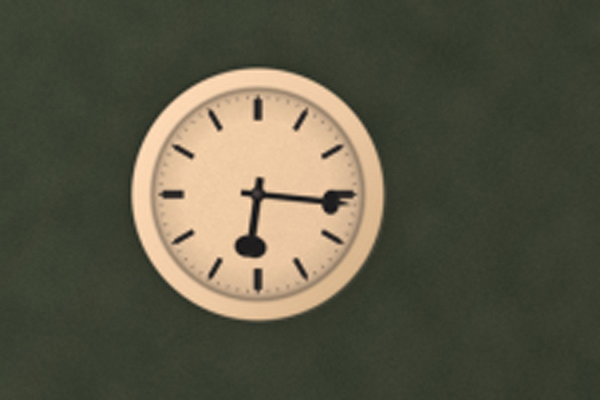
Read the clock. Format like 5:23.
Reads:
6:16
